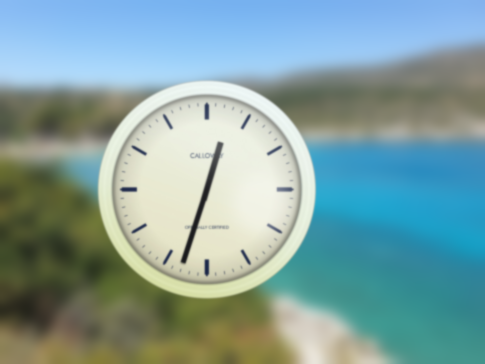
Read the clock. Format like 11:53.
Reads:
12:33
